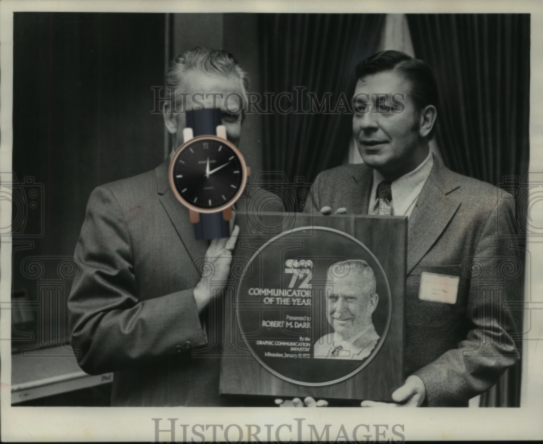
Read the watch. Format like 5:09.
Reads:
12:11
